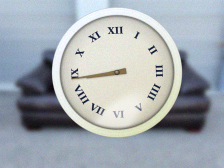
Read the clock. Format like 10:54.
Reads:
8:44
